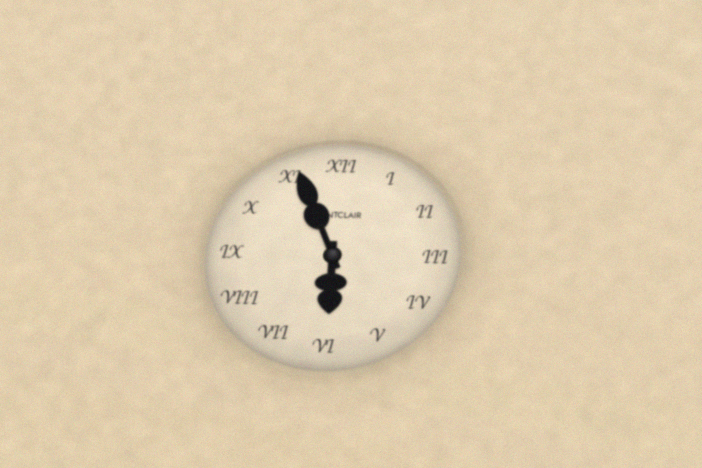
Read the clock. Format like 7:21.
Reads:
5:56
